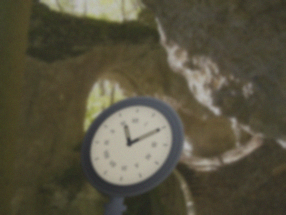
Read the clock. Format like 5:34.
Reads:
11:10
